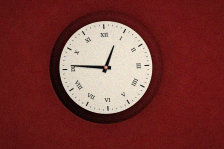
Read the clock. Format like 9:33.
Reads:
12:46
